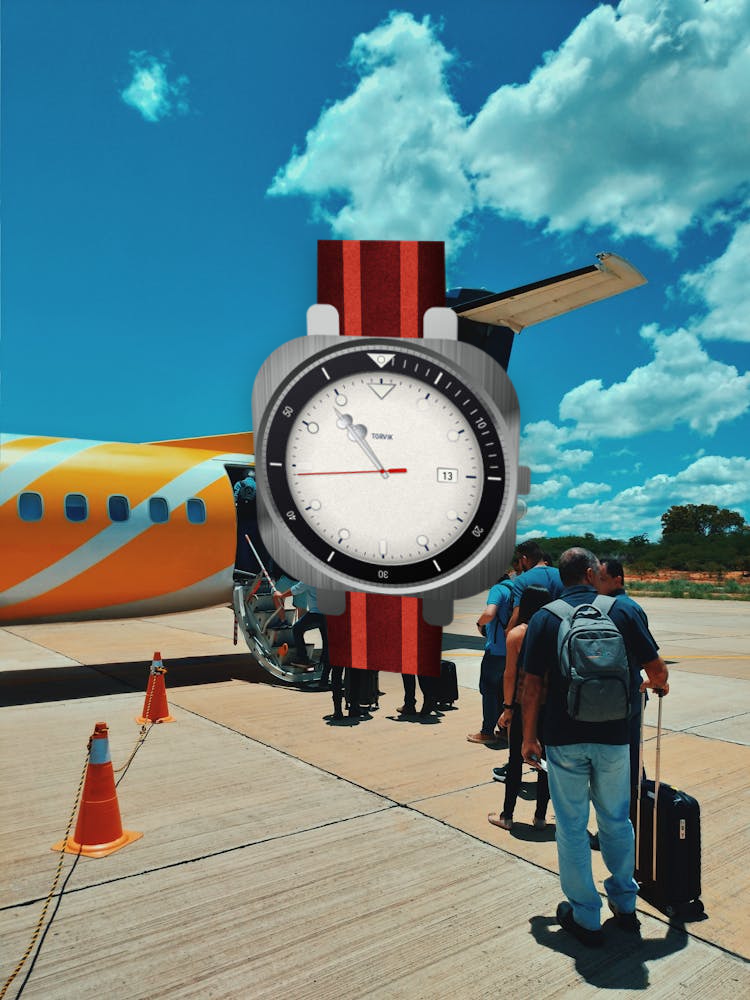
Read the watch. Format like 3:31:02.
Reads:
10:53:44
